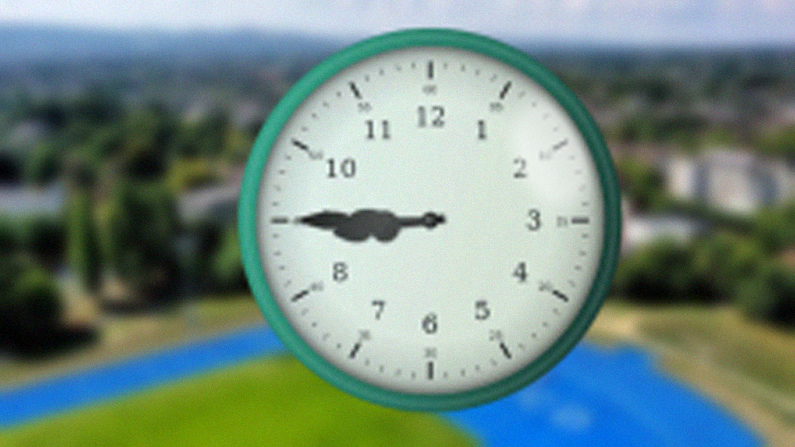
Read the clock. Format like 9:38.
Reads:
8:45
